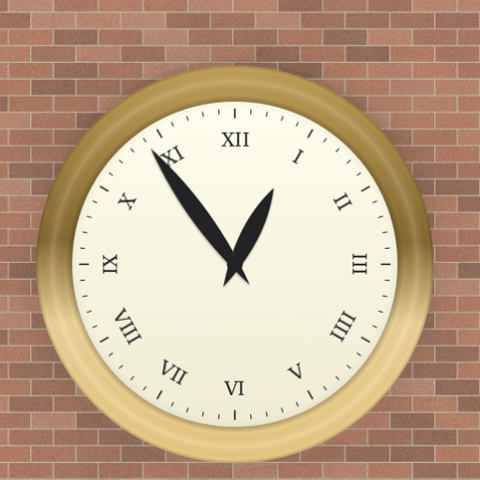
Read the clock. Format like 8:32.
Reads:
12:54
